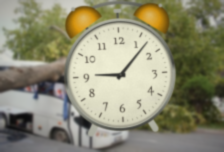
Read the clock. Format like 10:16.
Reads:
9:07
